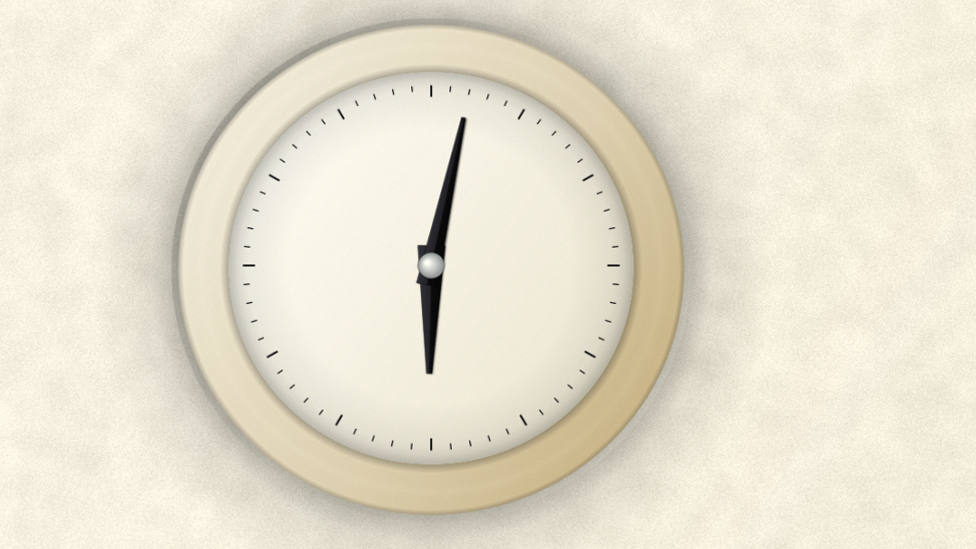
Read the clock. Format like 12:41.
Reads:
6:02
